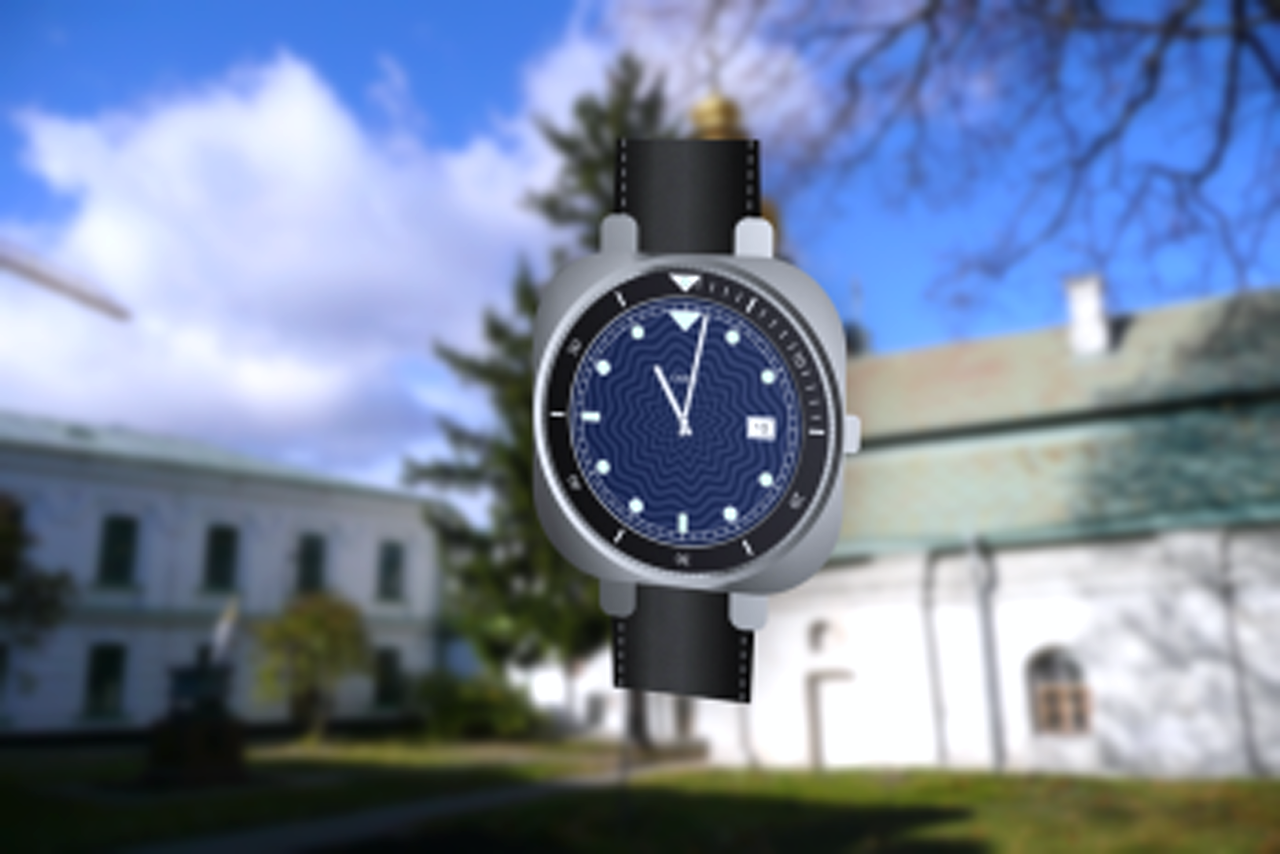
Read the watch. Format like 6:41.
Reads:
11:02
